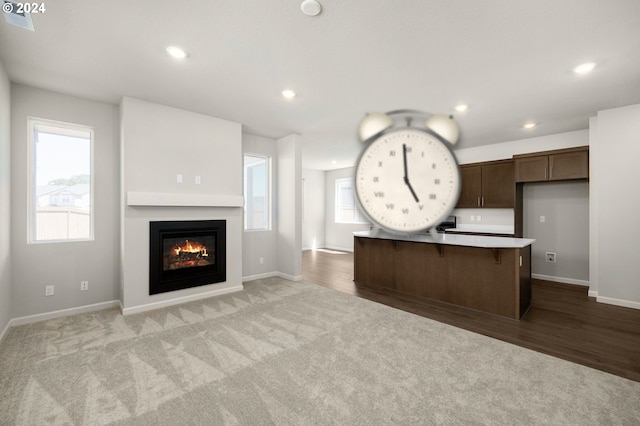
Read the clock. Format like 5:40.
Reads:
4:59
